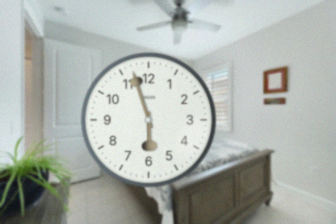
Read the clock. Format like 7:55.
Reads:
5:57
